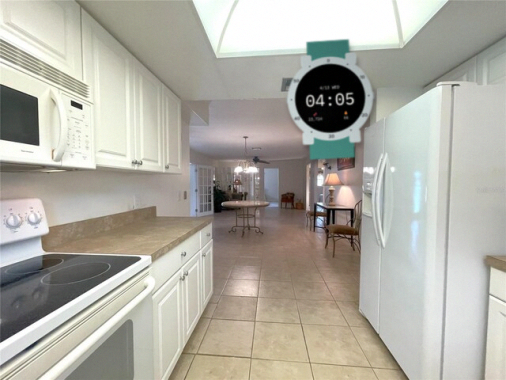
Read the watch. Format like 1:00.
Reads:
4:05
